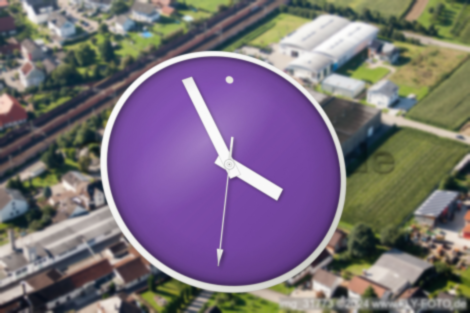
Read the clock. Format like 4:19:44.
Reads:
3:55:31
